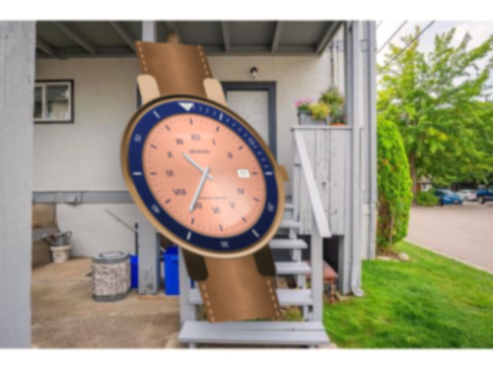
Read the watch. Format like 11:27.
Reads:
10:36
